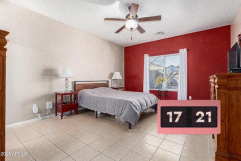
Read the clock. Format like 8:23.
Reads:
17:21
